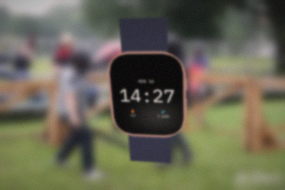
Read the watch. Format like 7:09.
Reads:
14:27
